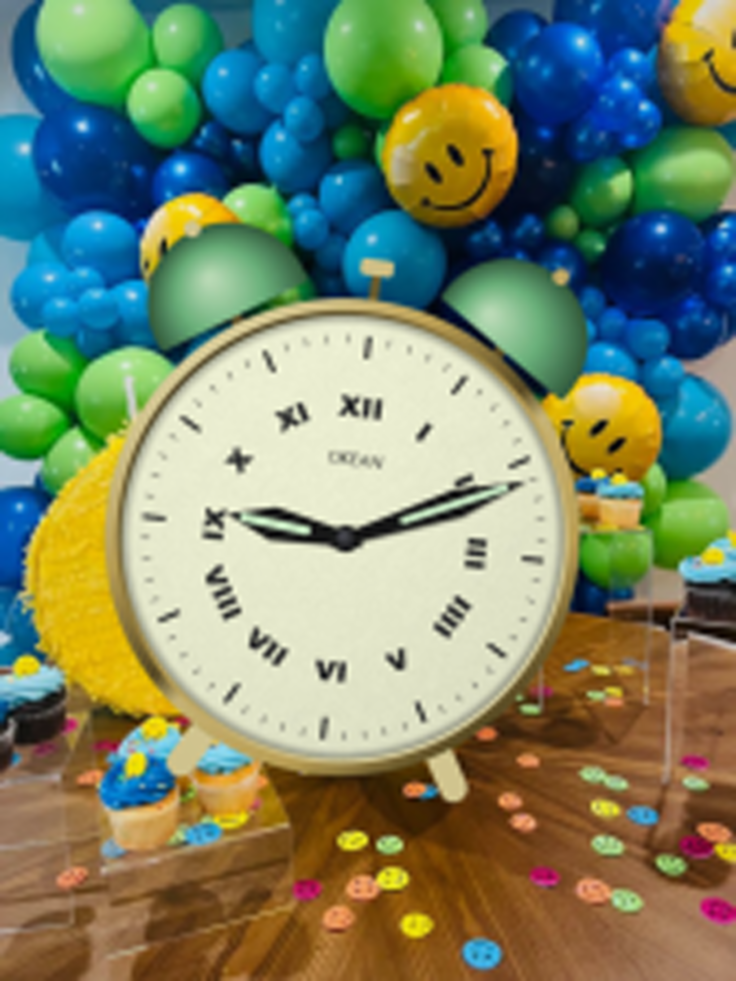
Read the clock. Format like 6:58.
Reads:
9:11
